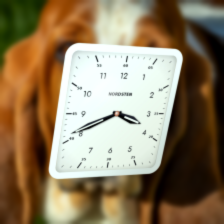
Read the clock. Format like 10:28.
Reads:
3:41
